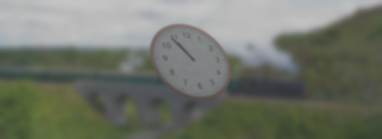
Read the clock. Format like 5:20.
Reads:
10:54
